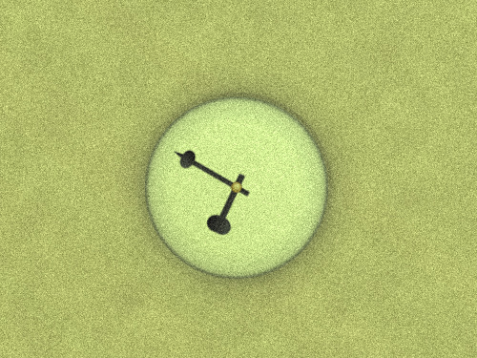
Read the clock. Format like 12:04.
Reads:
6:50
